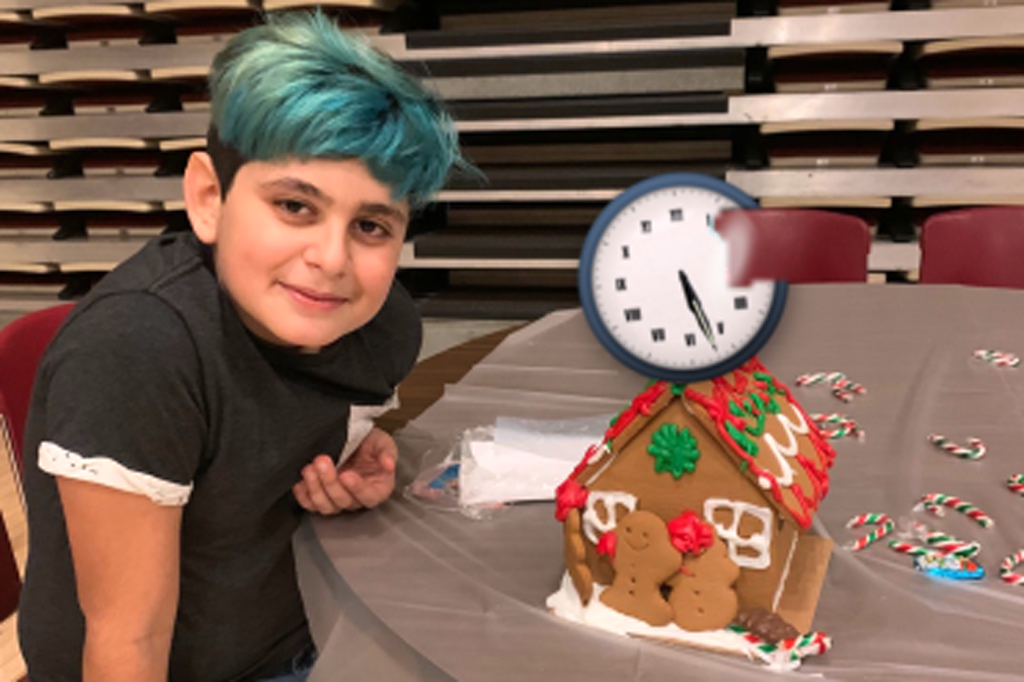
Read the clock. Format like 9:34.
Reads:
5:27
